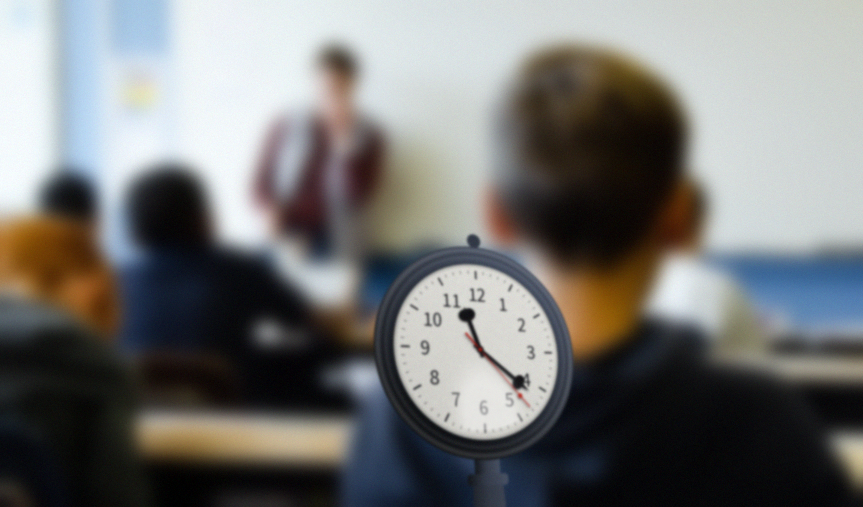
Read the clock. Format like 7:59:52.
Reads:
11:21:23
